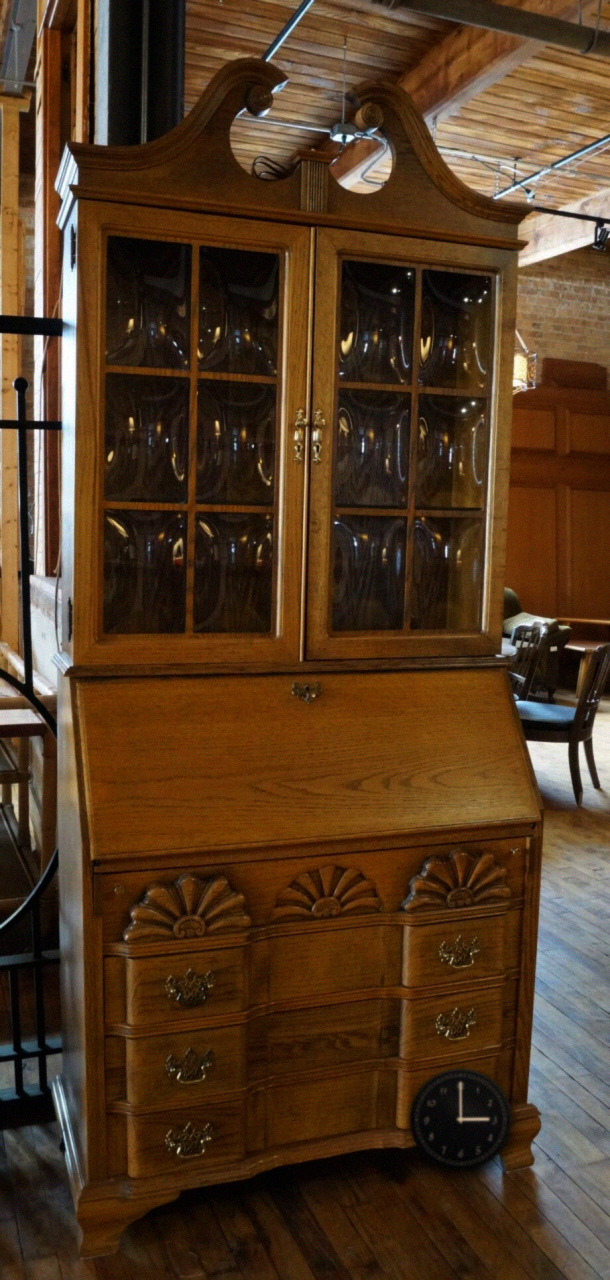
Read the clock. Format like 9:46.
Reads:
3:00
